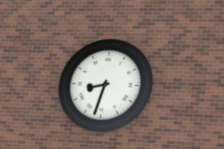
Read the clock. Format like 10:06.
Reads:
8:32
